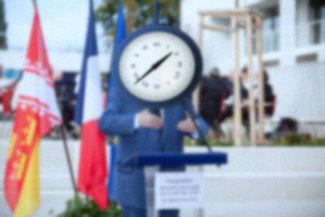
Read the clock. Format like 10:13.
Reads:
1:38
